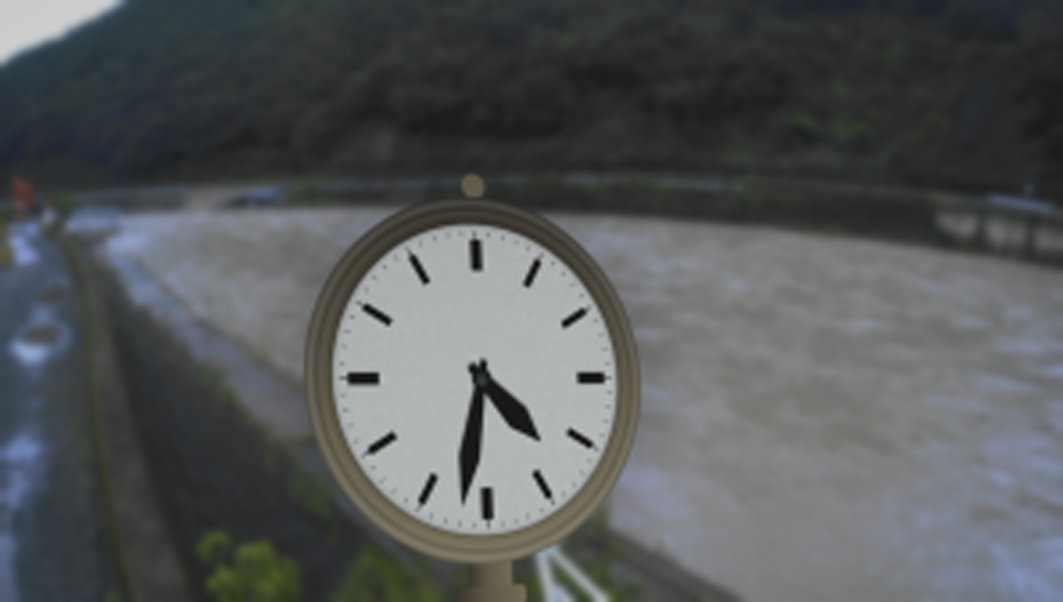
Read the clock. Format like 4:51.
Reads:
4:32
